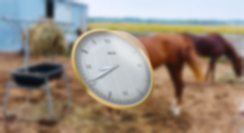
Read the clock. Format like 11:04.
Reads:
8:41
